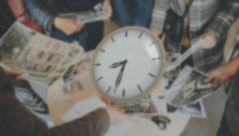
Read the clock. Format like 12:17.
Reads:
8:33
